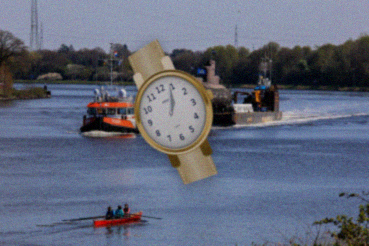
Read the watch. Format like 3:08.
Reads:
1:04
